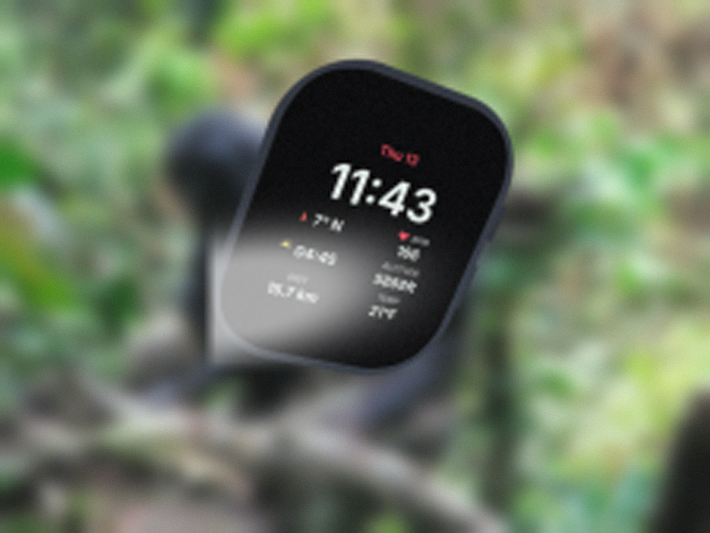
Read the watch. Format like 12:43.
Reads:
11:43
